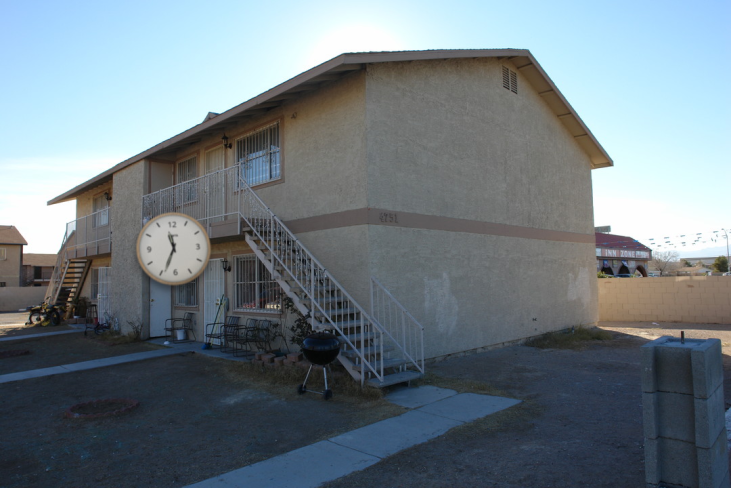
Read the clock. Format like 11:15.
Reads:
11:34
